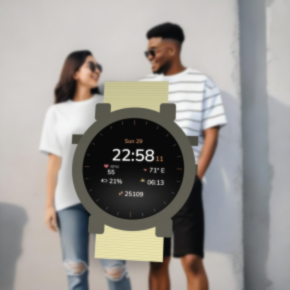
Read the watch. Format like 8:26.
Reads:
22:58
